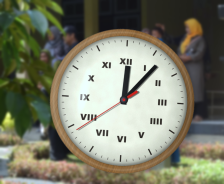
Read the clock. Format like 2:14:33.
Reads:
12:06:39
